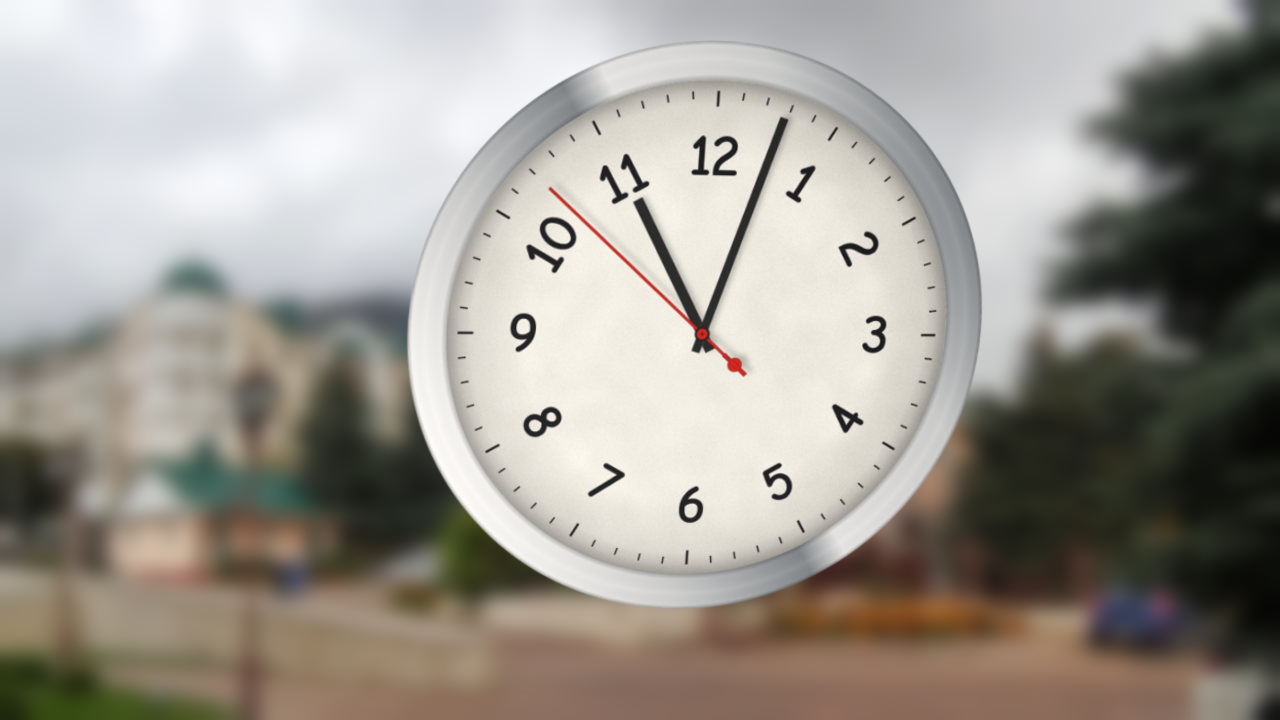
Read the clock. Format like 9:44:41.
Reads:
11:02:52
